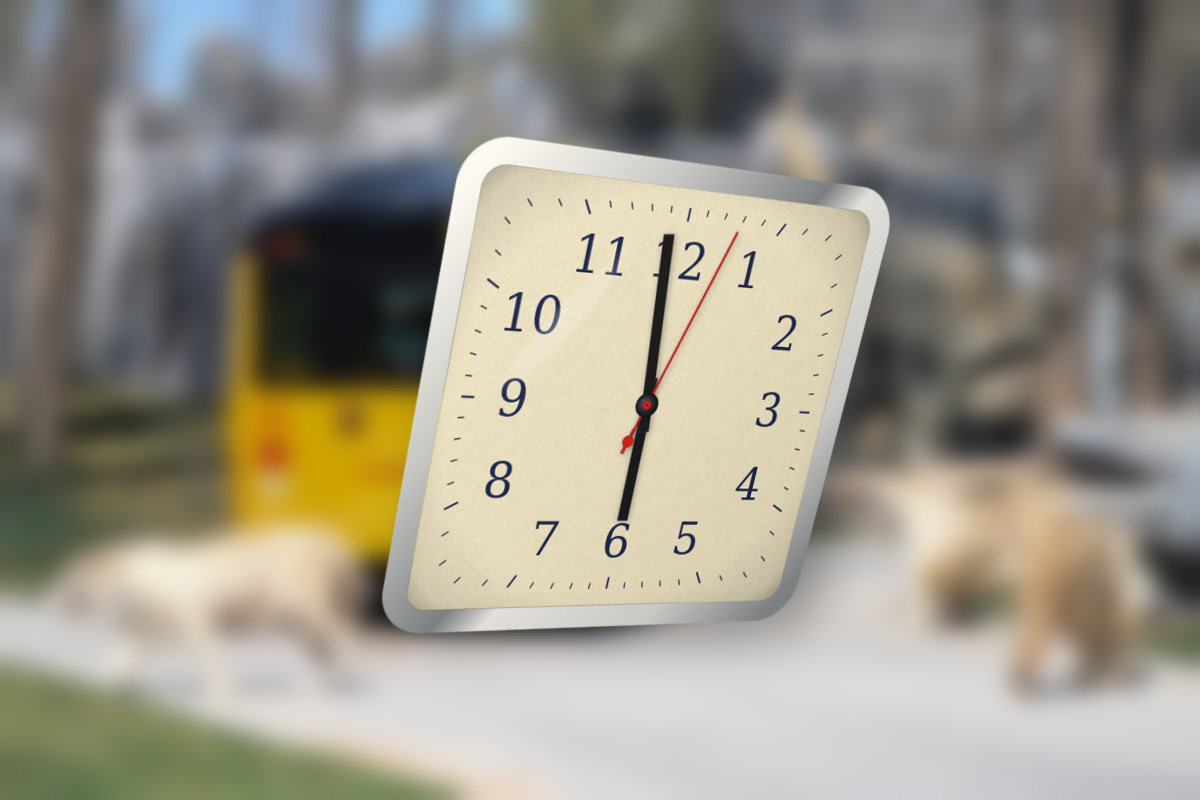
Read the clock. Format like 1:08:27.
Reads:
5:59:03
